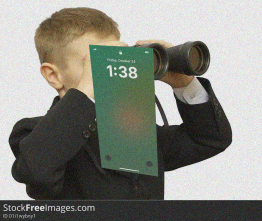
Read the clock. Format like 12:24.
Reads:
1:38
